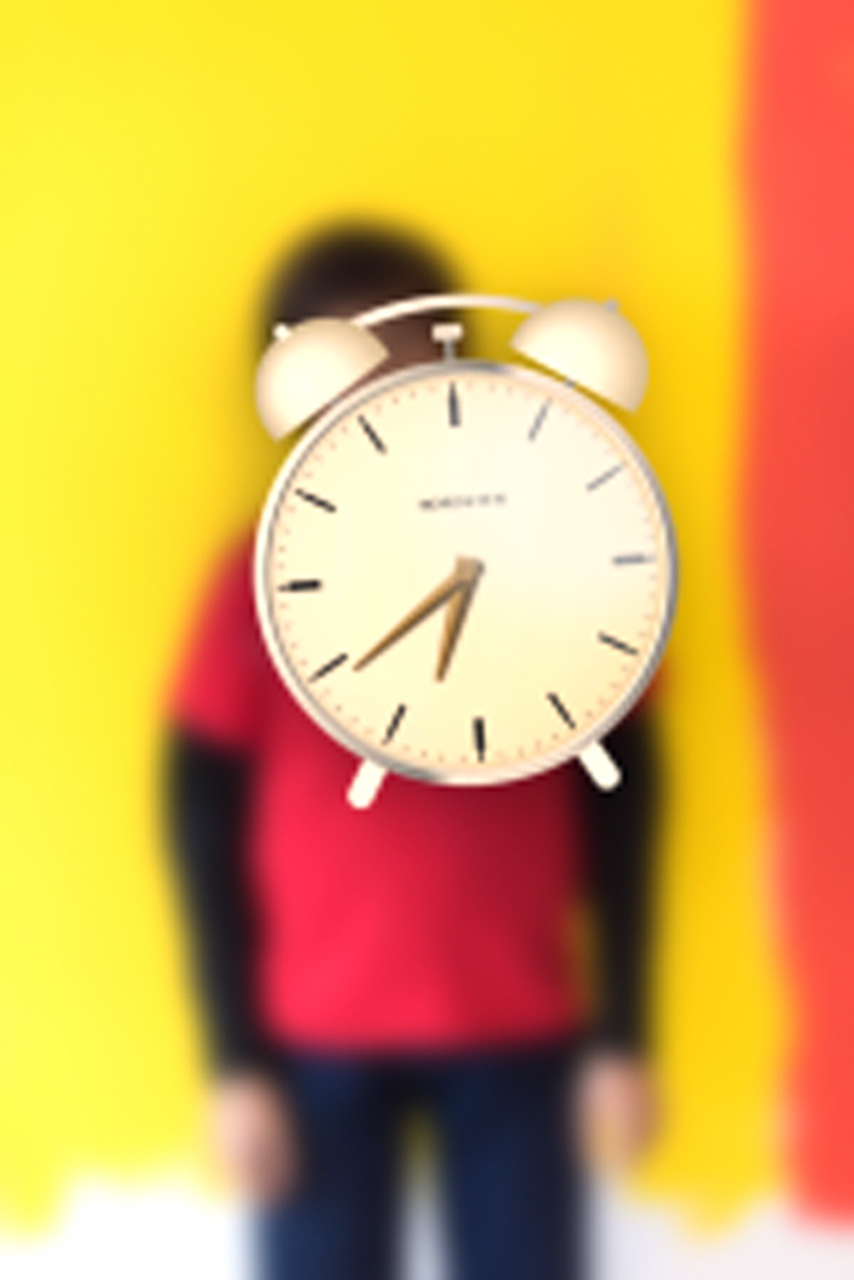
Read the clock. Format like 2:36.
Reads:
6:39
